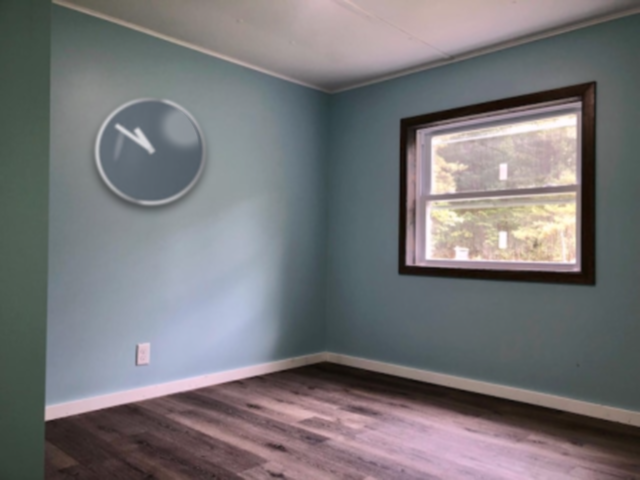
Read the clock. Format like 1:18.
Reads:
10:51
